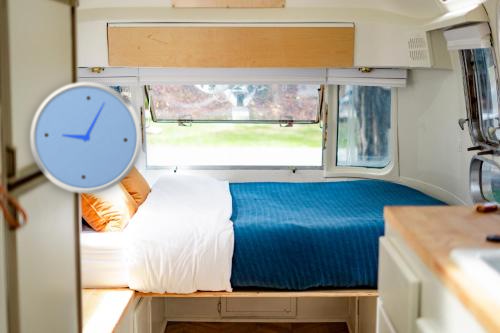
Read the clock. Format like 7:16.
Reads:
9:04
